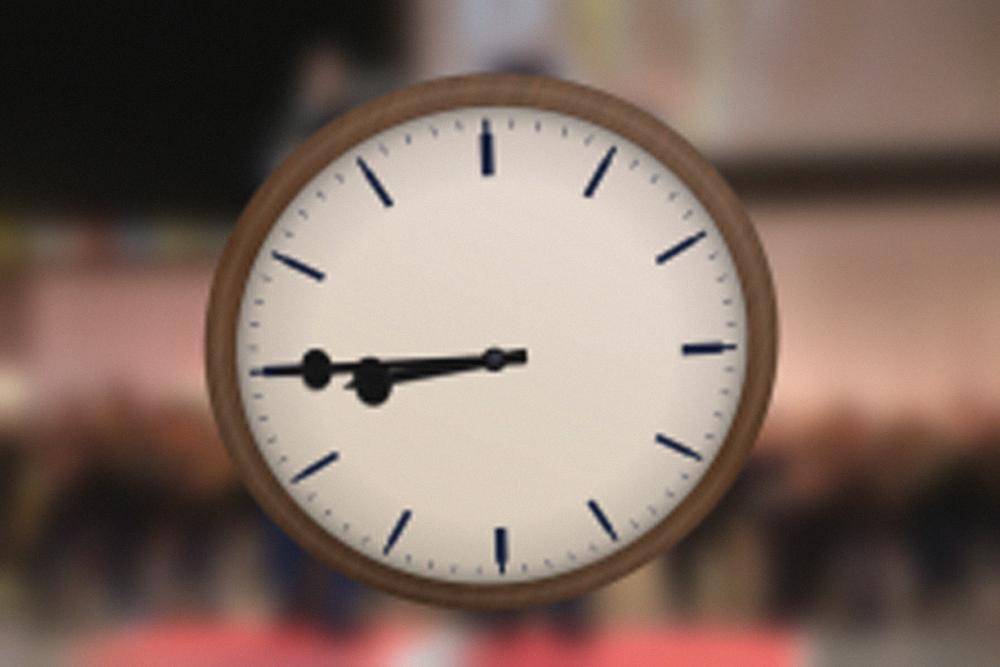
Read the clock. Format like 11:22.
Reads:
8:45
